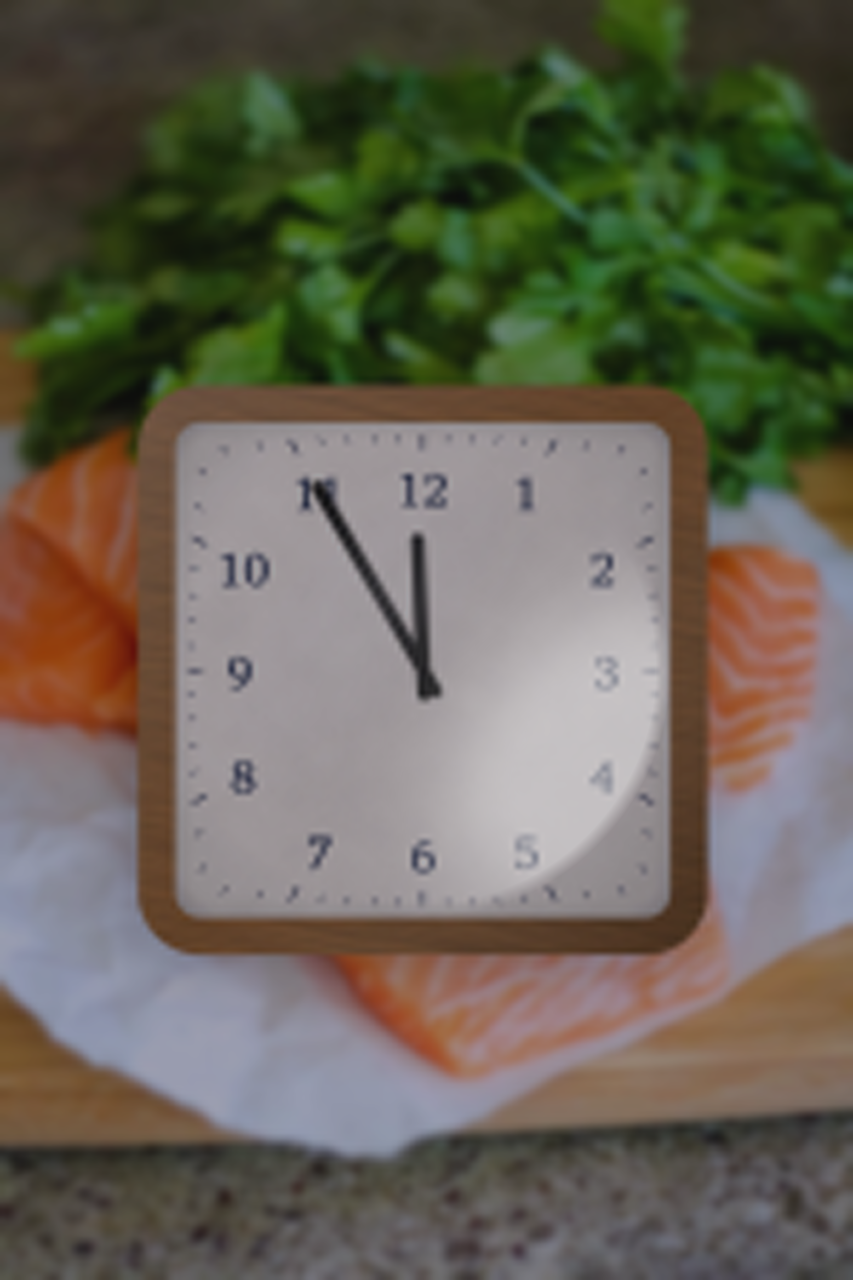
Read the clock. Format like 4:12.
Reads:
11:55
